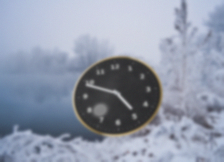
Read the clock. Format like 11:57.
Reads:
4:49
